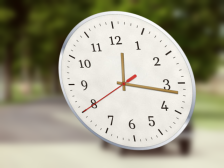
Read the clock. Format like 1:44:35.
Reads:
12:16:40
